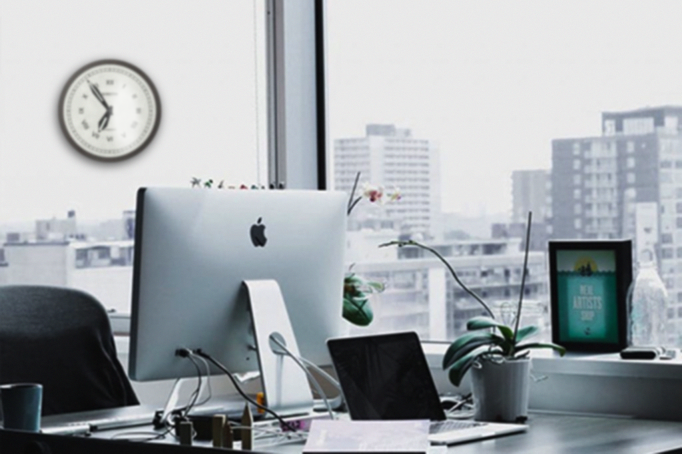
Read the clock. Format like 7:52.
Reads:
6:54
